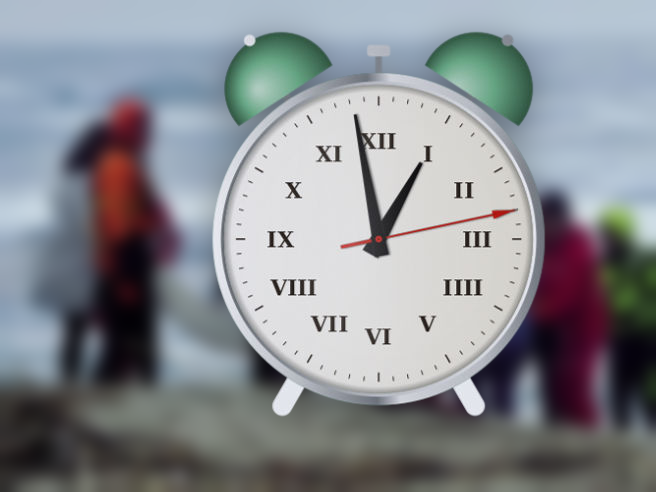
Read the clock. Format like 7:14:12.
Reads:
12:58:13
